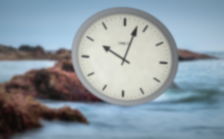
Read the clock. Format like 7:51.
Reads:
10:03
